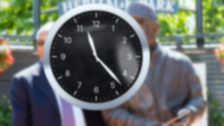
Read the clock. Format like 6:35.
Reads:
11:23
